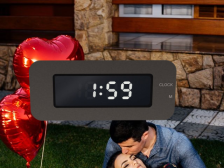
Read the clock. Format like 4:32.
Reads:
1:59
